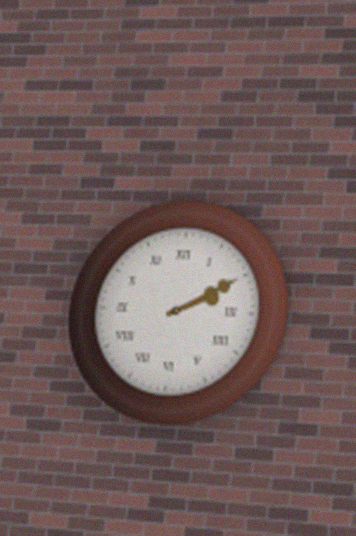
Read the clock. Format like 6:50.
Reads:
2:10
